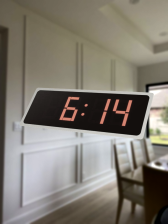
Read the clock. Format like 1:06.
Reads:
6:14
